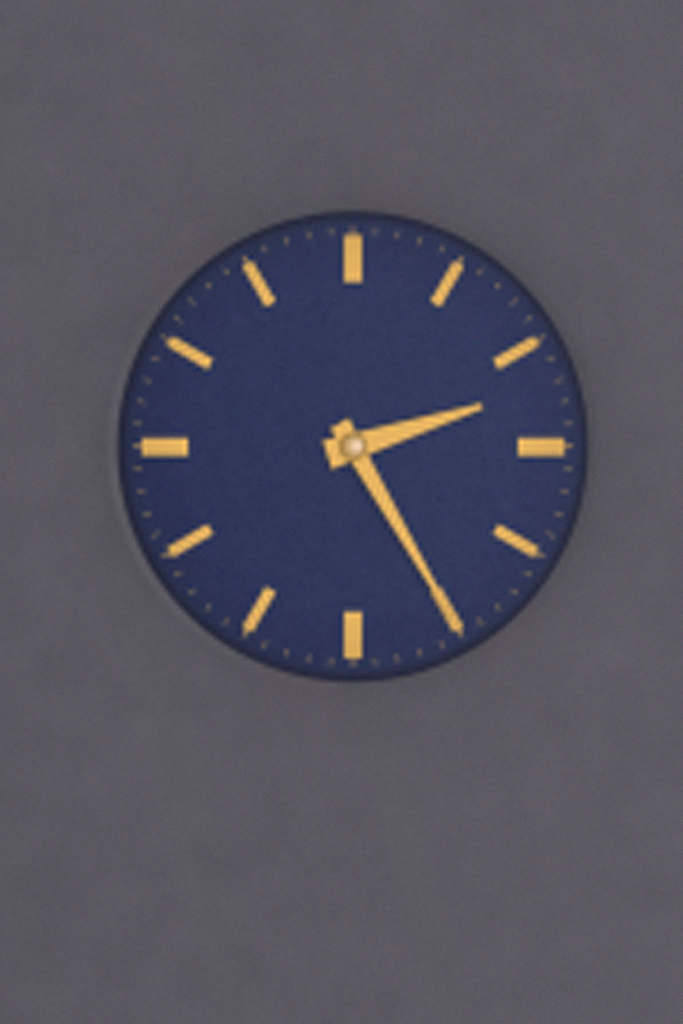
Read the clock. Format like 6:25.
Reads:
2:25
